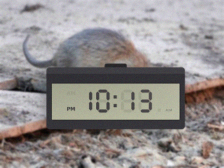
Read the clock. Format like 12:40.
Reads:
10:13
